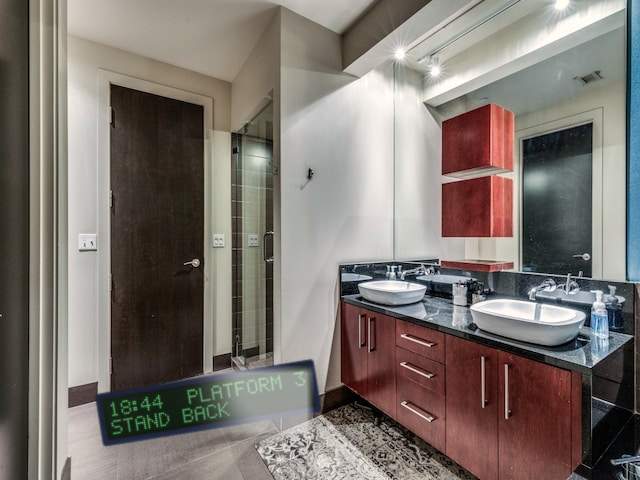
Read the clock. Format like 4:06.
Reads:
18:44
